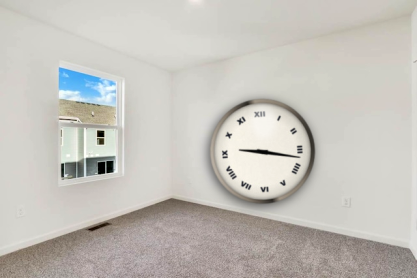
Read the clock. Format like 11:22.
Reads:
9:17
